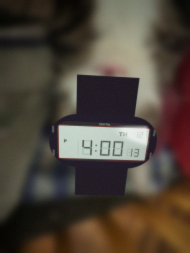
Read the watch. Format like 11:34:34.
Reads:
4:00:13
